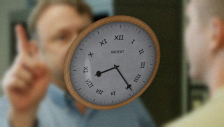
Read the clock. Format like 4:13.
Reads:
8:24
